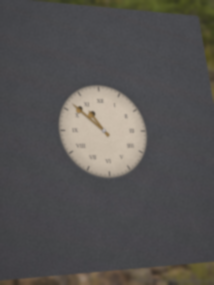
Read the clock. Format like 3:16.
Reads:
10:52
